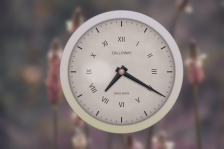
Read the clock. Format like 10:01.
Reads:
7:20
